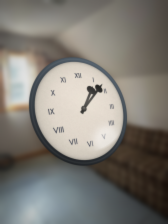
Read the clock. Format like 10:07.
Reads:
1:08
